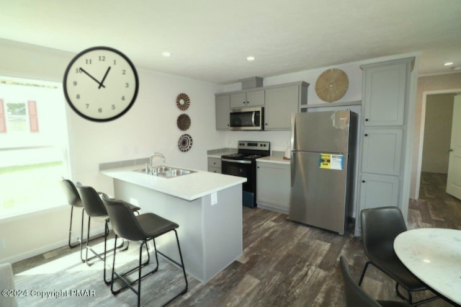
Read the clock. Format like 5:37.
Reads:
12:51
